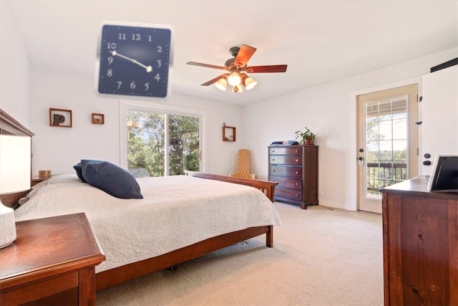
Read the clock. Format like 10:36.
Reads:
3:48
